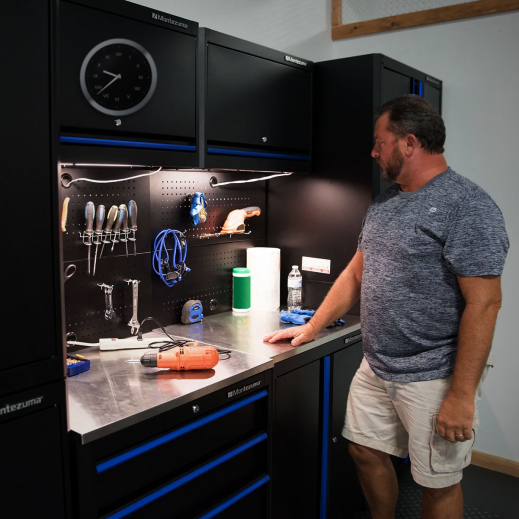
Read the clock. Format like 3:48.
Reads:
9:38
